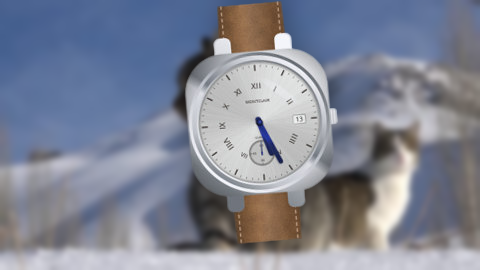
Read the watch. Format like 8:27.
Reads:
5:26
